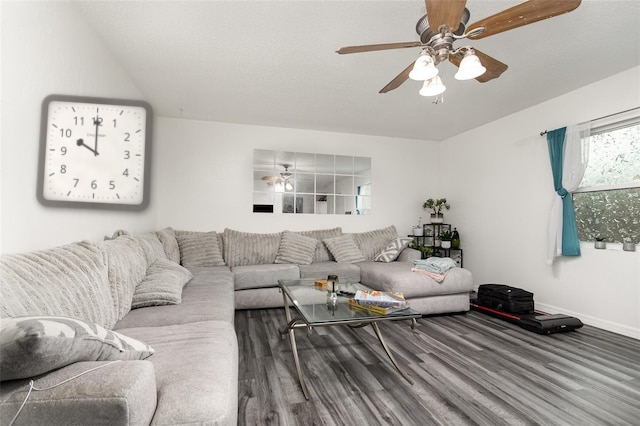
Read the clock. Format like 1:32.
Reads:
10:00
